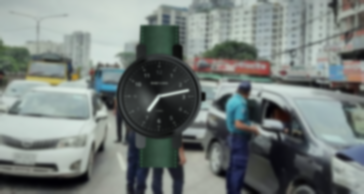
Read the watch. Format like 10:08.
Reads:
7:13
